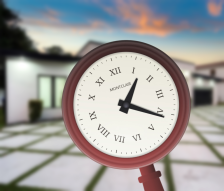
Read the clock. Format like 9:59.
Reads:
1:21
